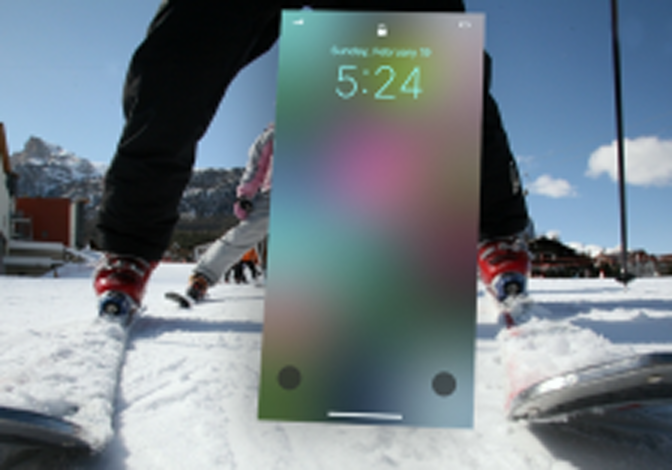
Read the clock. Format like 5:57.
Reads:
5:24
